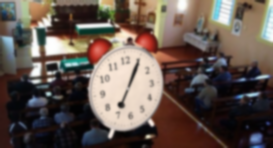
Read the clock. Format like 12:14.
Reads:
7:05
